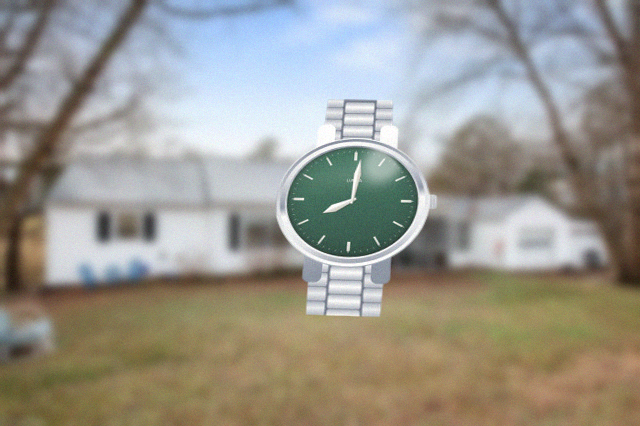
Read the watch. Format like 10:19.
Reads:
8:01
